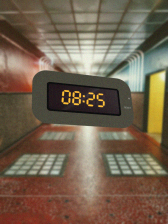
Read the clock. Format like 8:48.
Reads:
8:25
